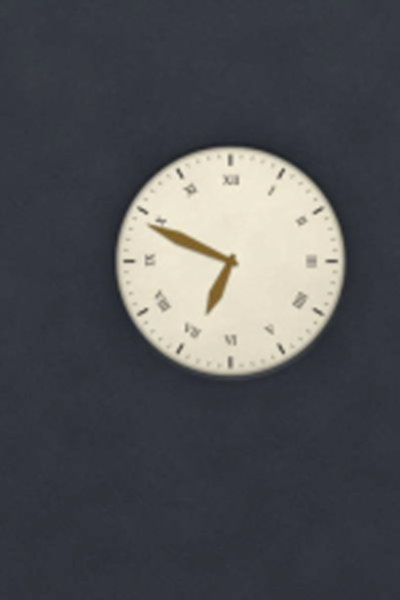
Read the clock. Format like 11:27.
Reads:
6:49
